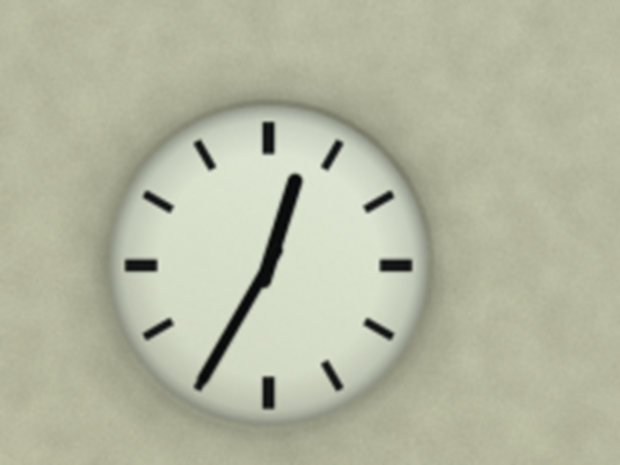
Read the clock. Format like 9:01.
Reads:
12:35
